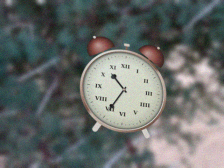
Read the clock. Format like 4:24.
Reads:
10:35
